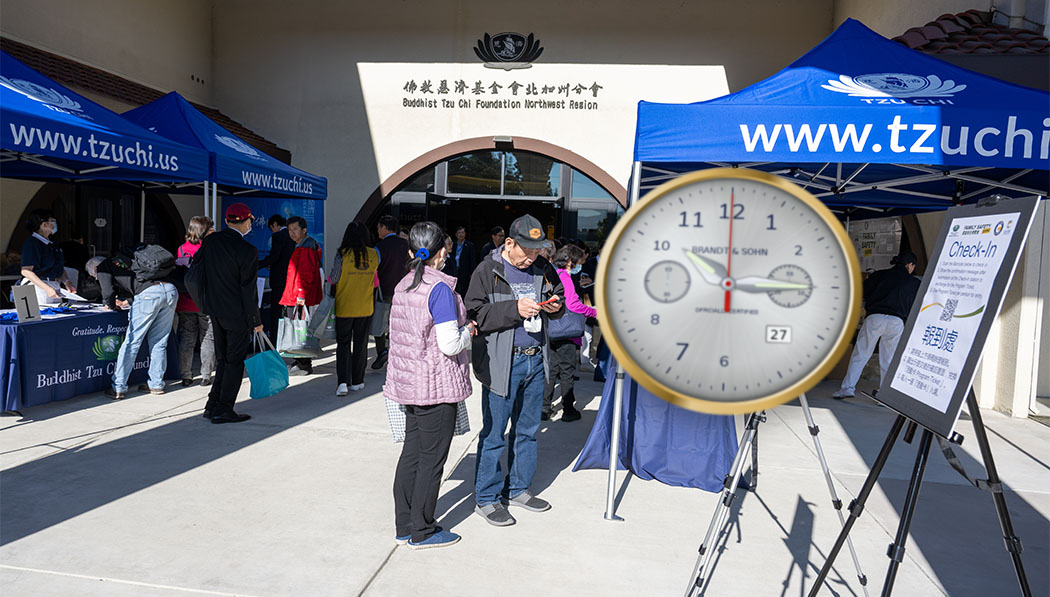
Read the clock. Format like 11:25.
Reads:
10:15
